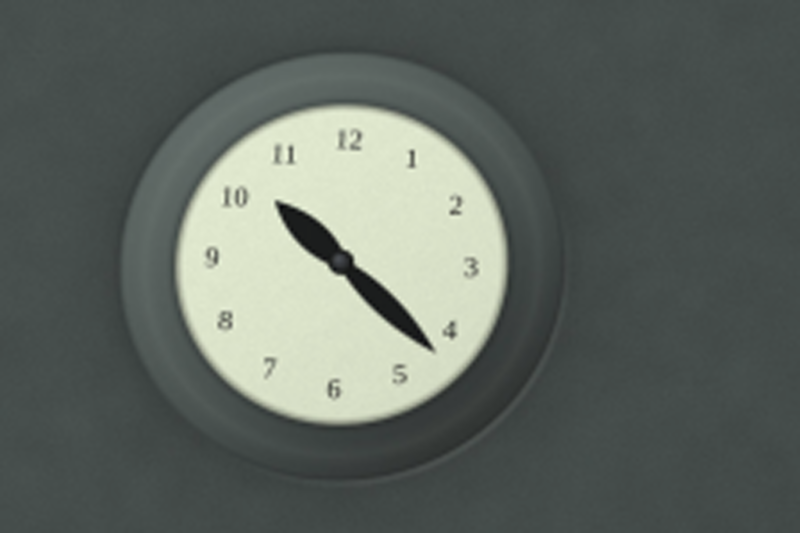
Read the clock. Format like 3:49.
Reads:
10:22
